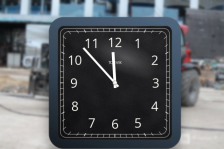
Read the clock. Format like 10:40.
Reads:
11:53
